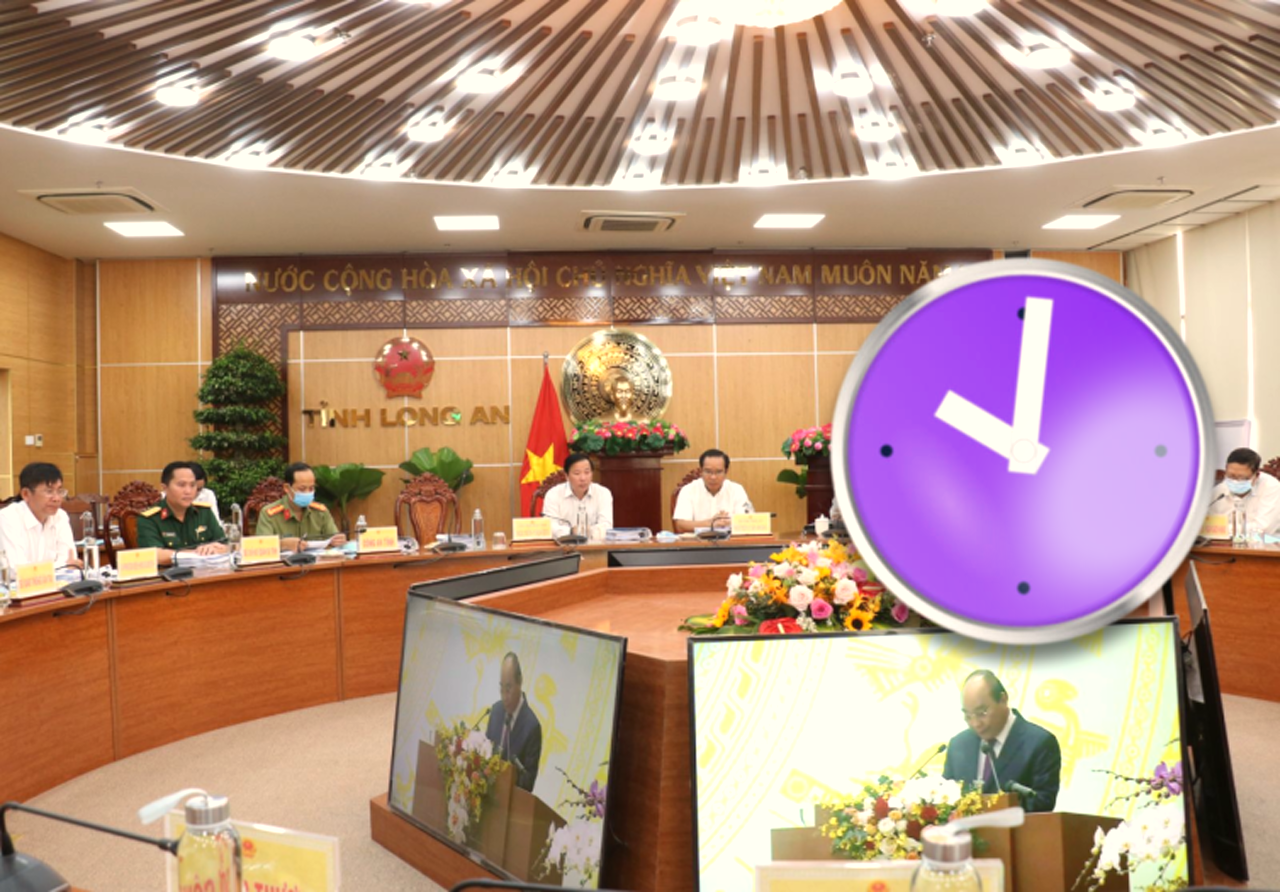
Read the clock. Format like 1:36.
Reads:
10:01
